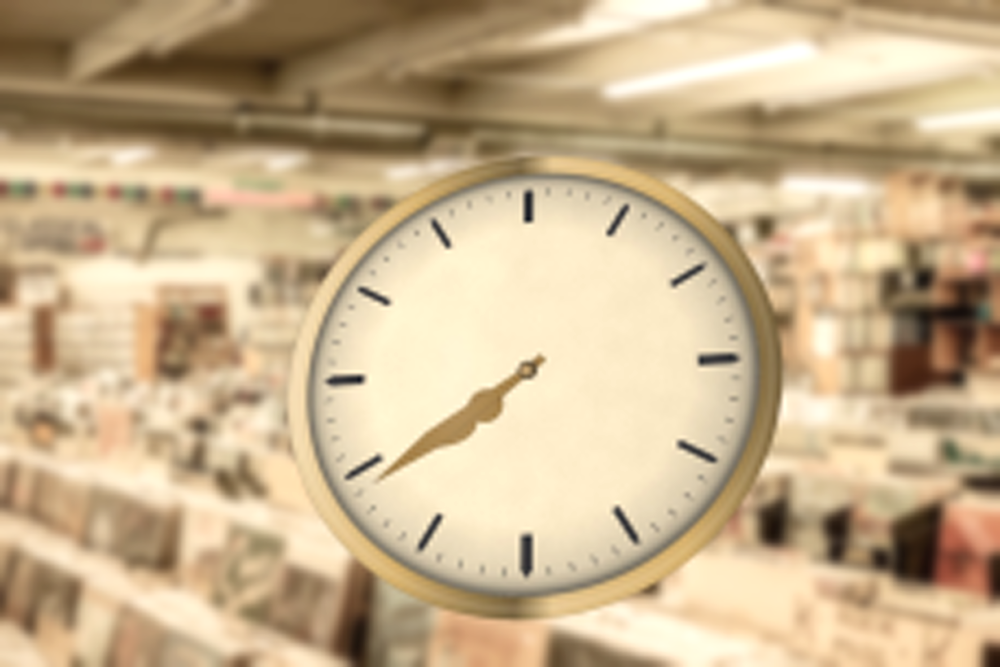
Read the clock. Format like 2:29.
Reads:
7:39
